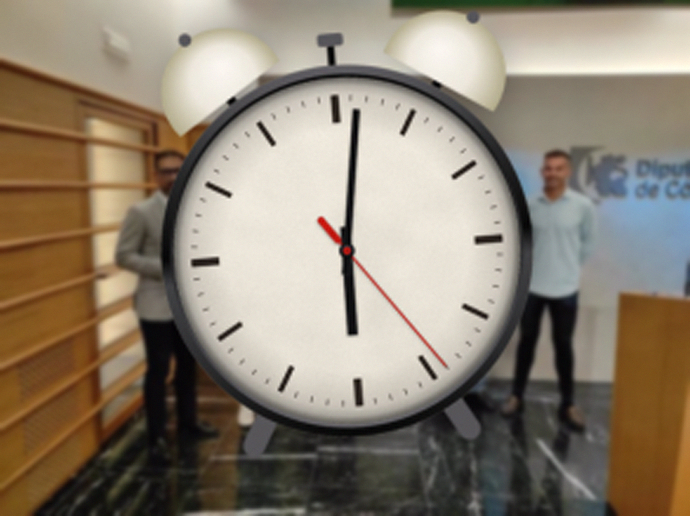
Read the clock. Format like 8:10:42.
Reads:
6:01:24
